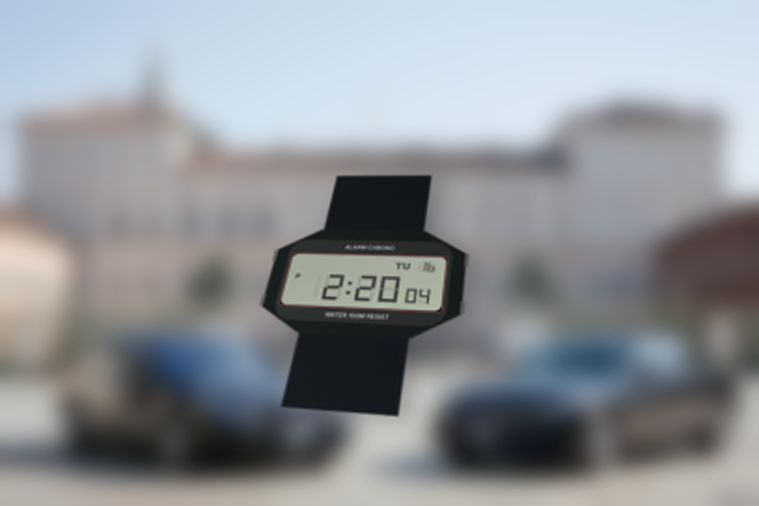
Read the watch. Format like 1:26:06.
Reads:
2:20:04
